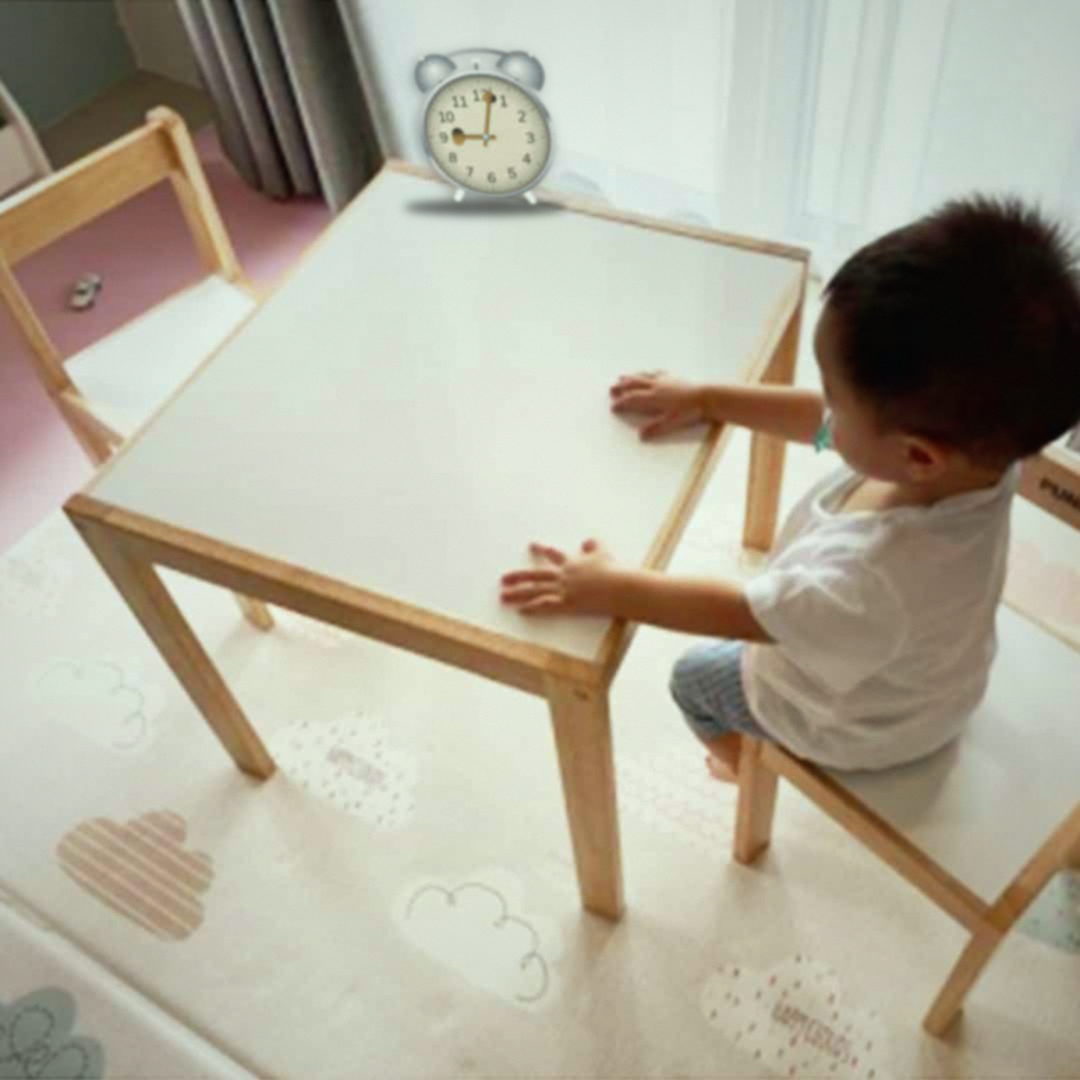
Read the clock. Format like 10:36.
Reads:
9:02
